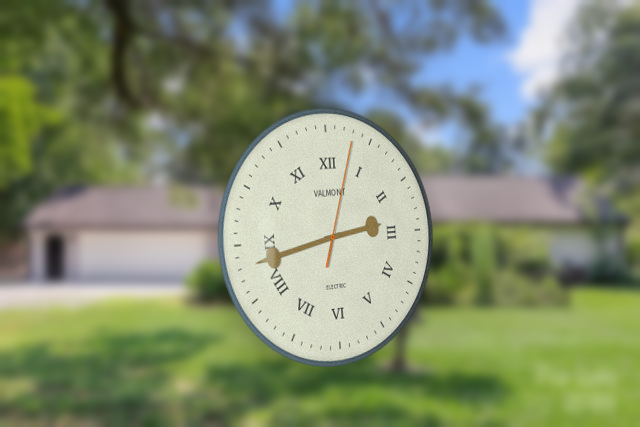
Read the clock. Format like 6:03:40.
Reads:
2:43:03
